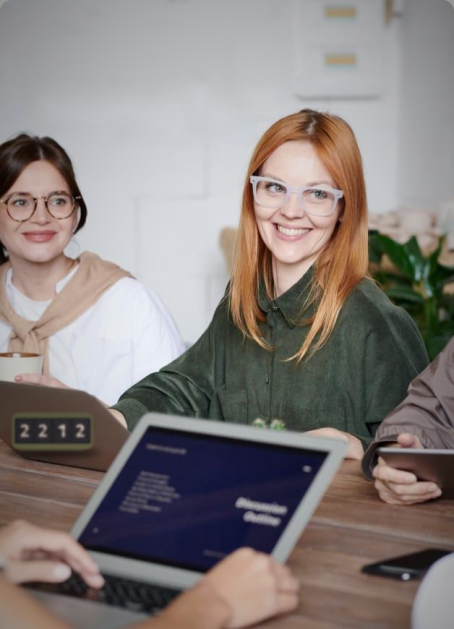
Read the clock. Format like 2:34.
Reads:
22:12
